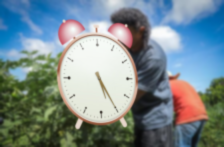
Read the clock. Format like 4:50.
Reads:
5:25
